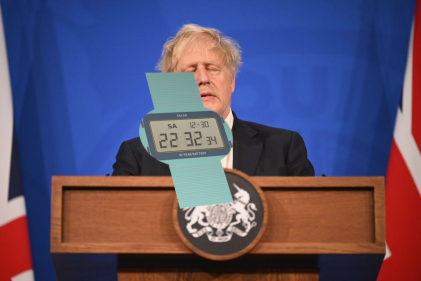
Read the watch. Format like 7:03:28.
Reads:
22:32:34
